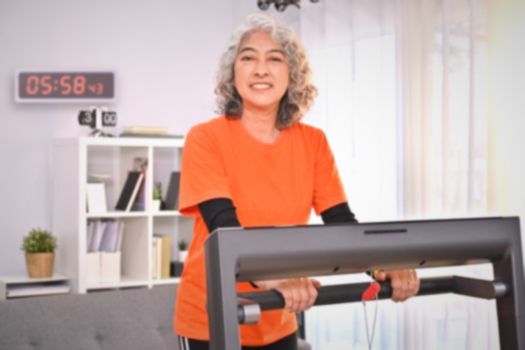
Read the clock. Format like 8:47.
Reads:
5:58
